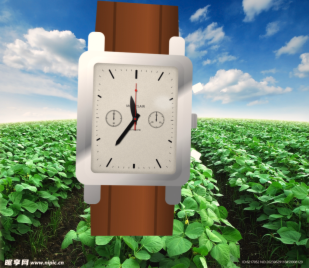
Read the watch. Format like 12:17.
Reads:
11:36
